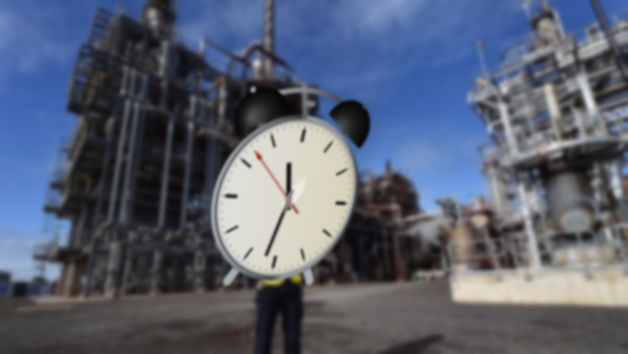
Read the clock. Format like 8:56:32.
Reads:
11:31:52
